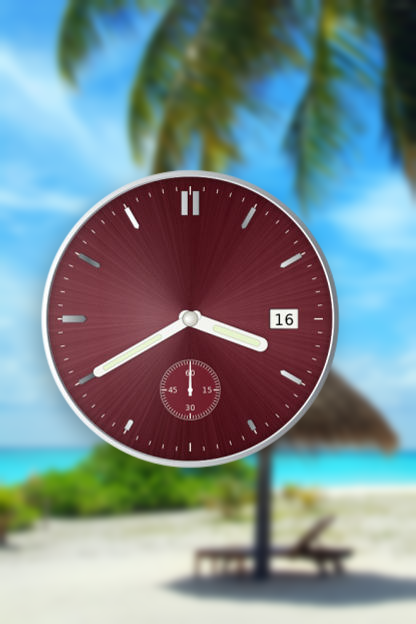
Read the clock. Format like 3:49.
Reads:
3:40
